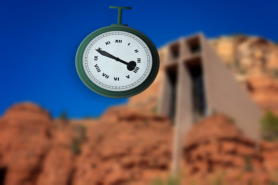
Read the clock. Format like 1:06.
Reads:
3:49
